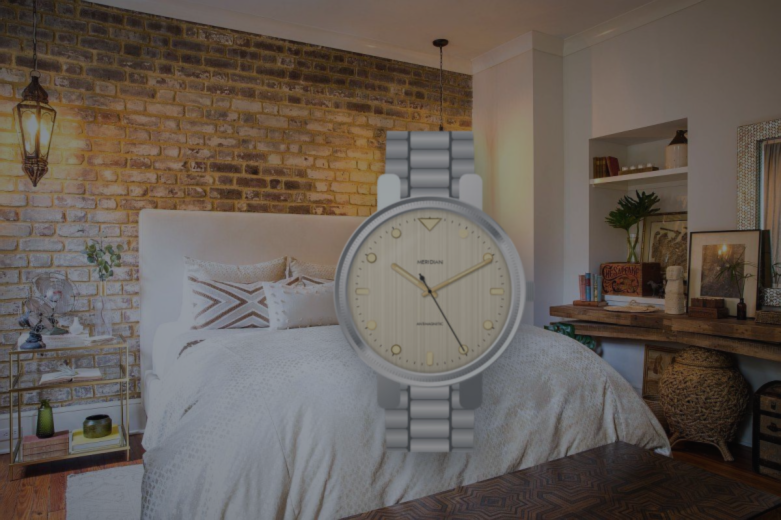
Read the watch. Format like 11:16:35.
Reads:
10:10:25
